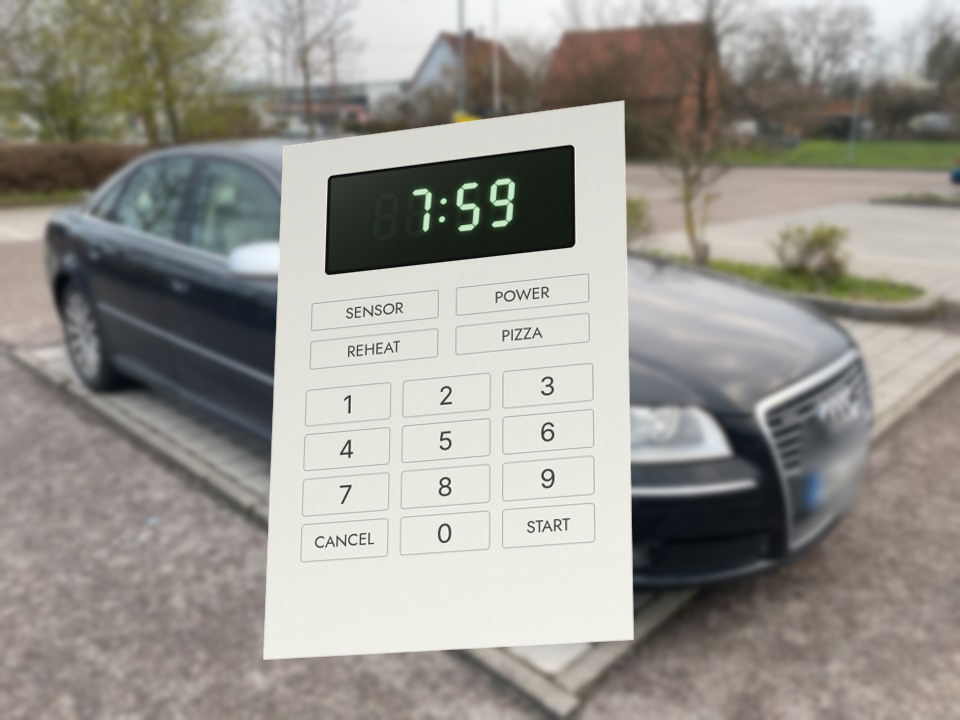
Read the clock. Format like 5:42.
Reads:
7:59
